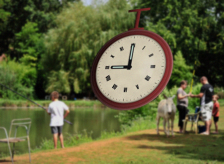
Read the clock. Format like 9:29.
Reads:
9:00
